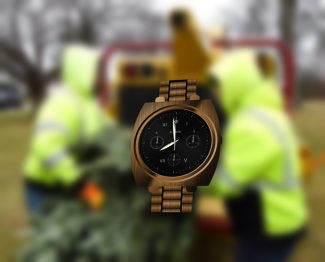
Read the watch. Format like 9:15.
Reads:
7:59
